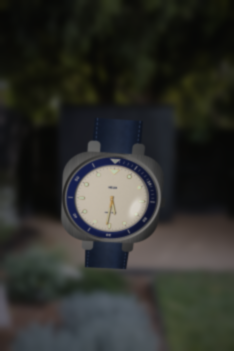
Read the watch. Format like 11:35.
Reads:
5:31
